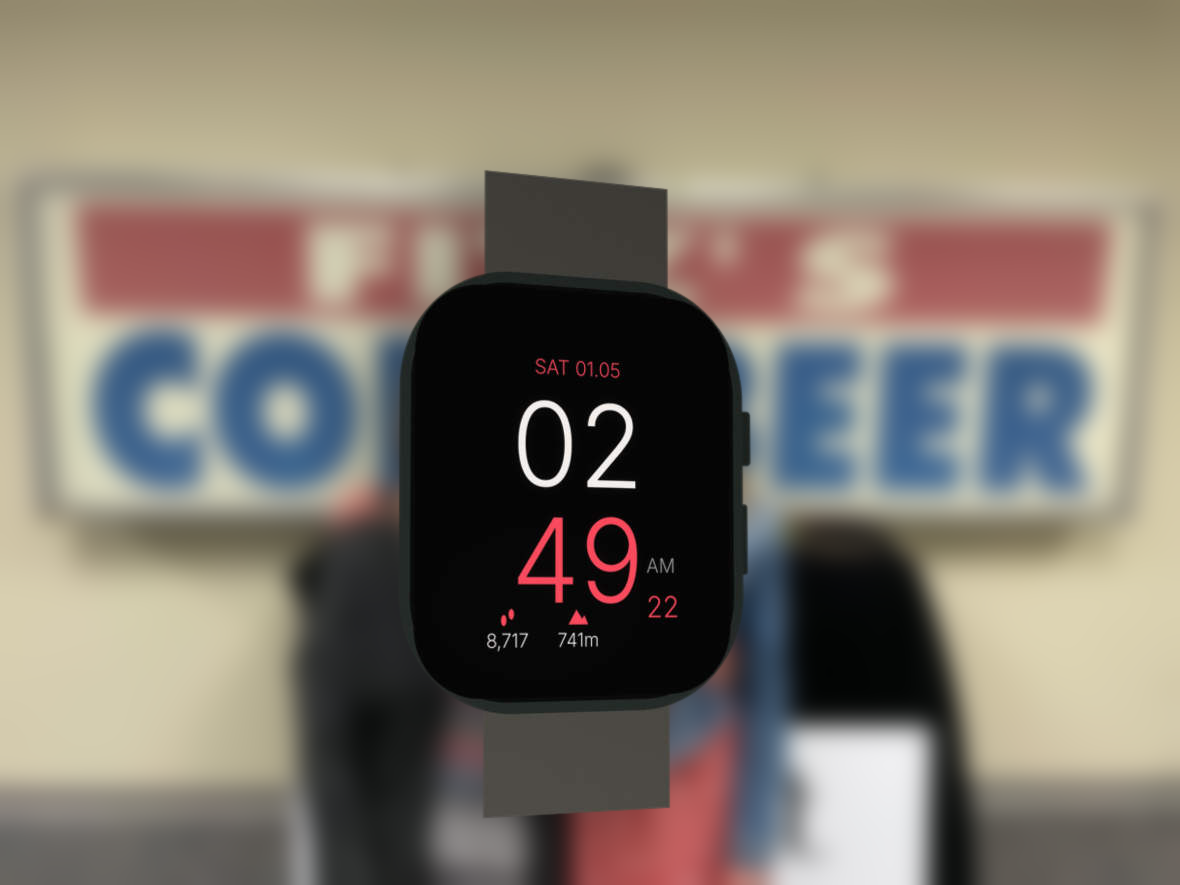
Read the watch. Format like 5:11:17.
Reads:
2:49:22
